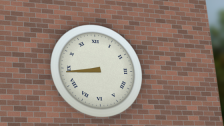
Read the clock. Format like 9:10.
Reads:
8:44
